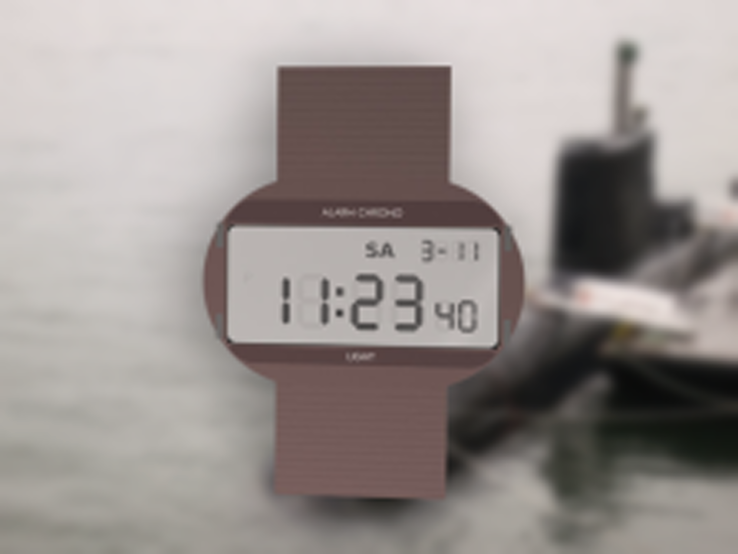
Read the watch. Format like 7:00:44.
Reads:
11:23:40
